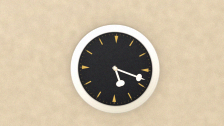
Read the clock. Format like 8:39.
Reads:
5:18
